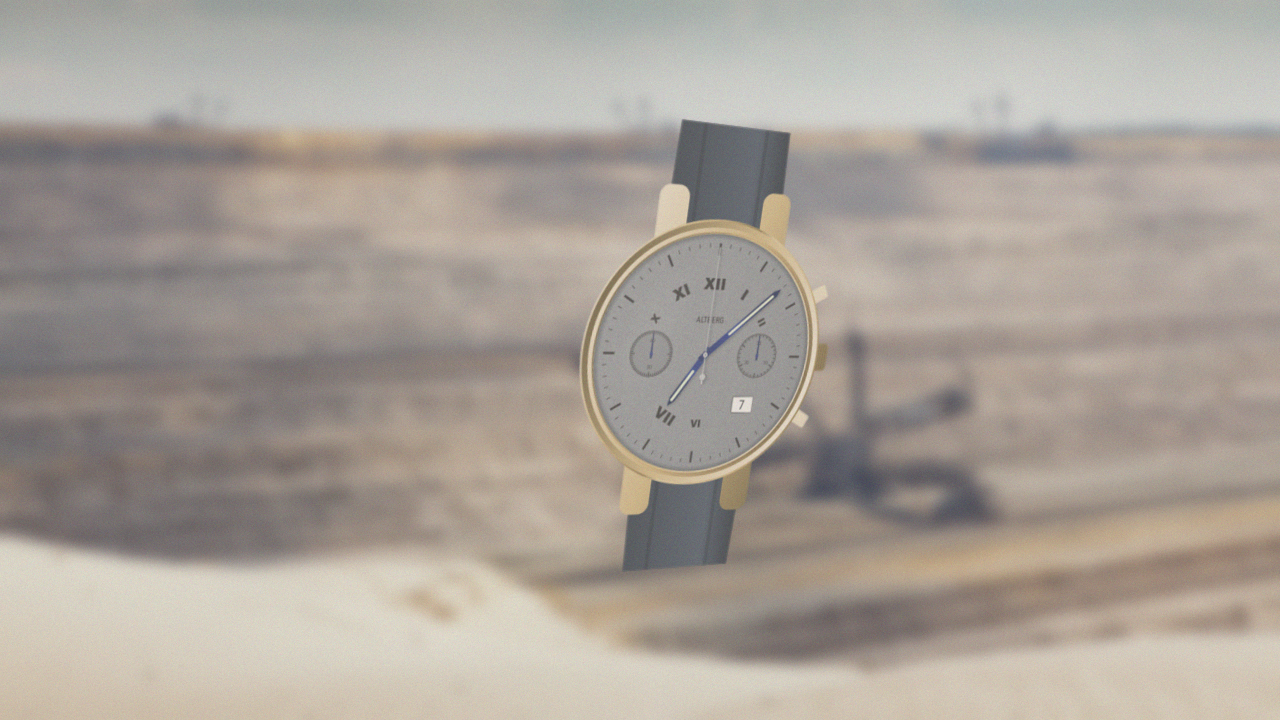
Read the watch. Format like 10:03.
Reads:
7:08
